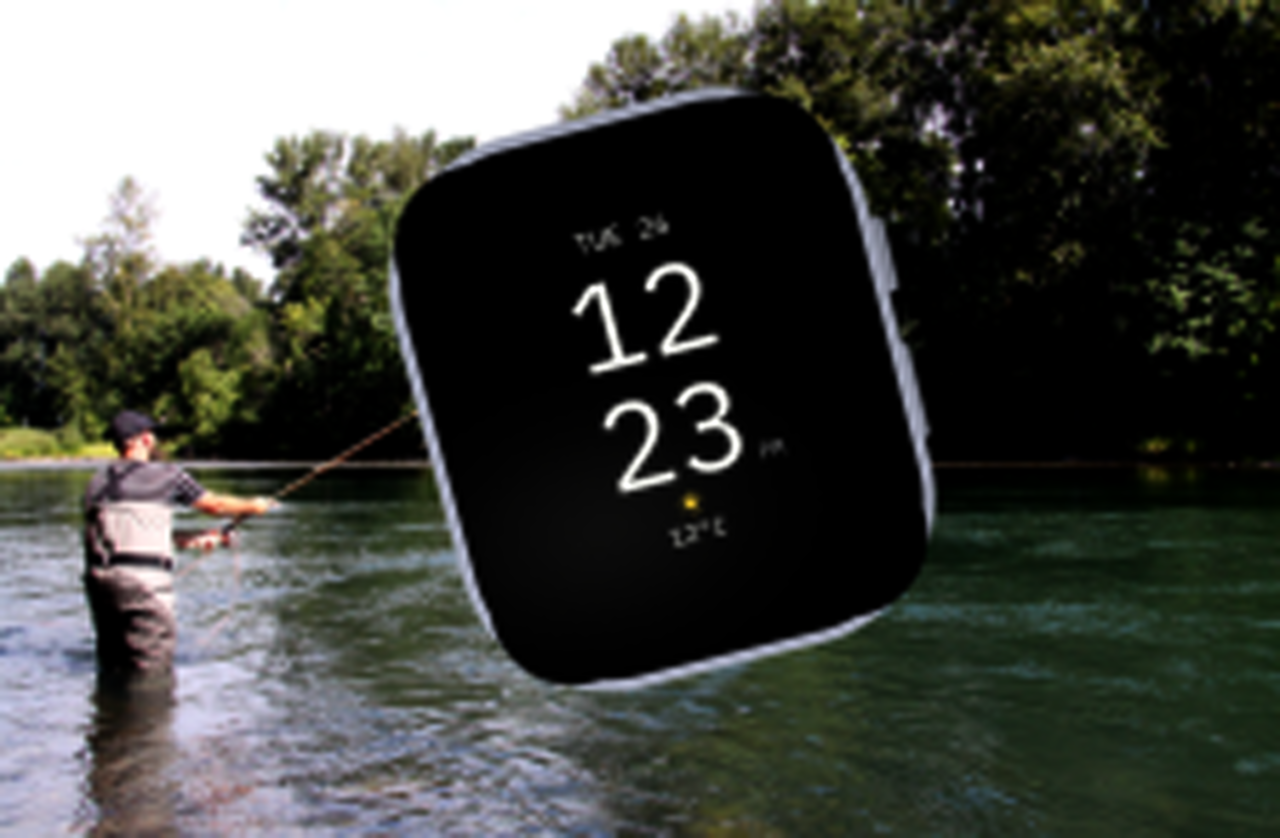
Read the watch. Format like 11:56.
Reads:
12:23
